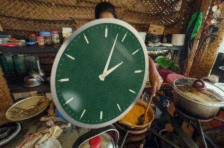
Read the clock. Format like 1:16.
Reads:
2:03
